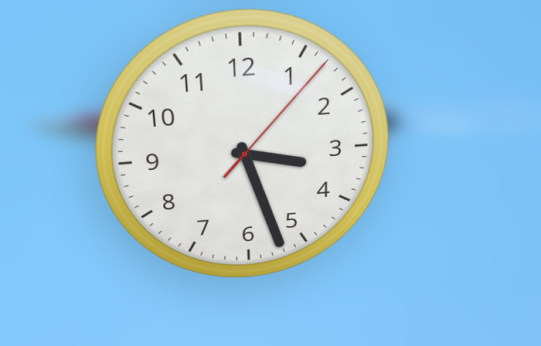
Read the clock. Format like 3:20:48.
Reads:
3:27:07
